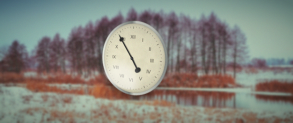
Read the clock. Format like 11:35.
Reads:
4:54
